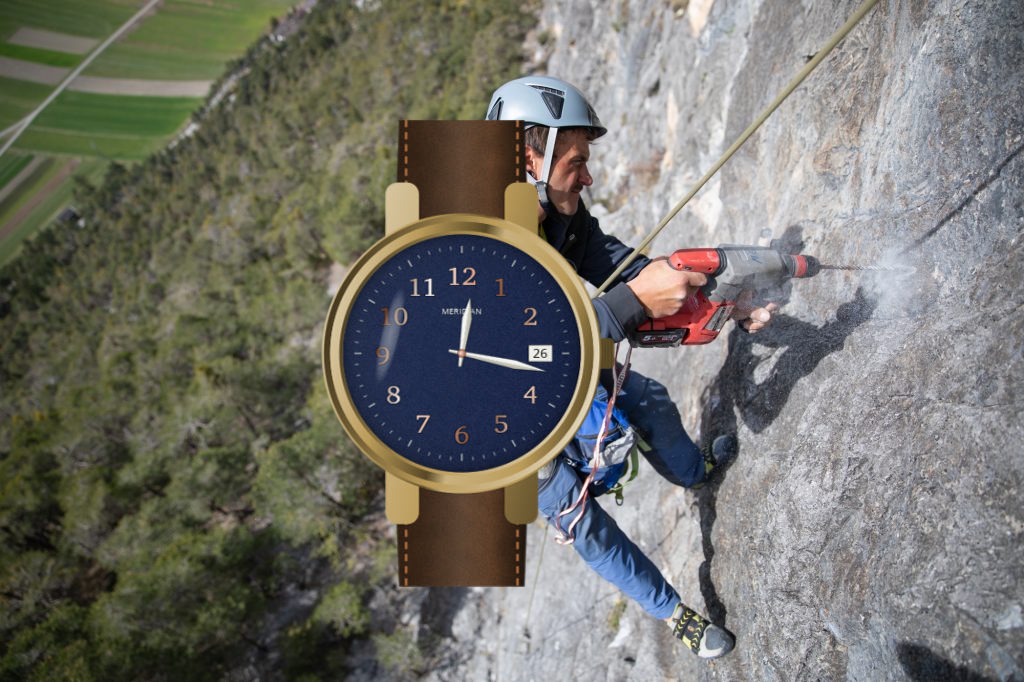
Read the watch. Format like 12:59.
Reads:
12:17
